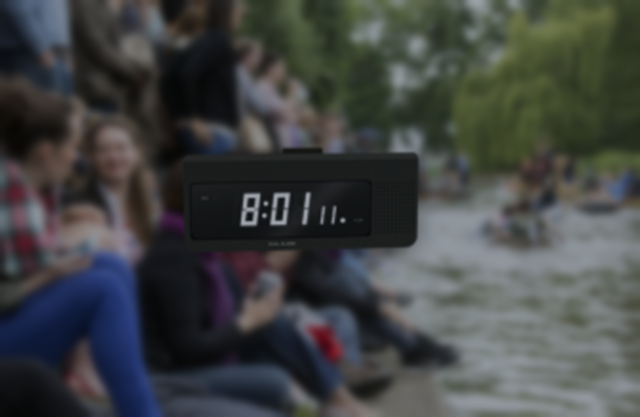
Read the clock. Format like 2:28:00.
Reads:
8:01:11
